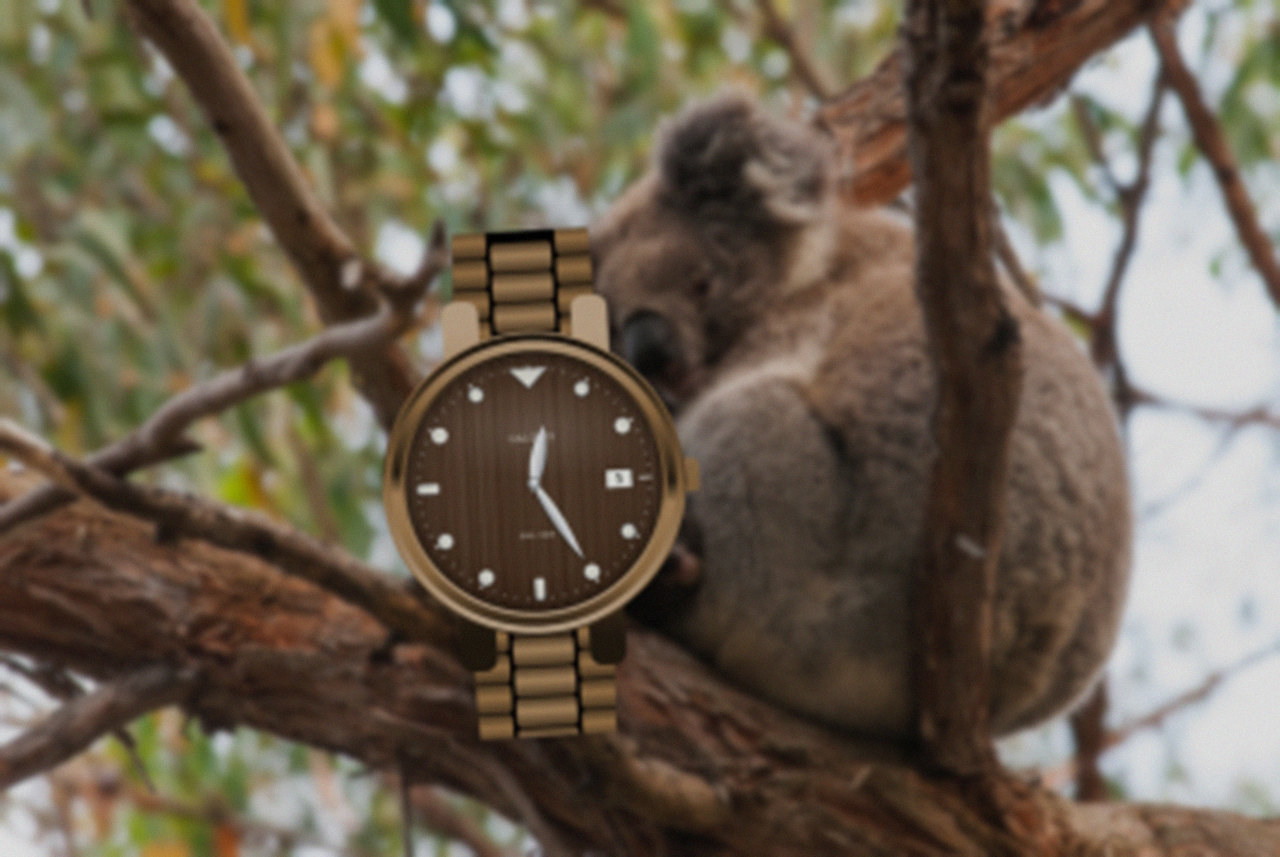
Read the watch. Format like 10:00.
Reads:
12:25
